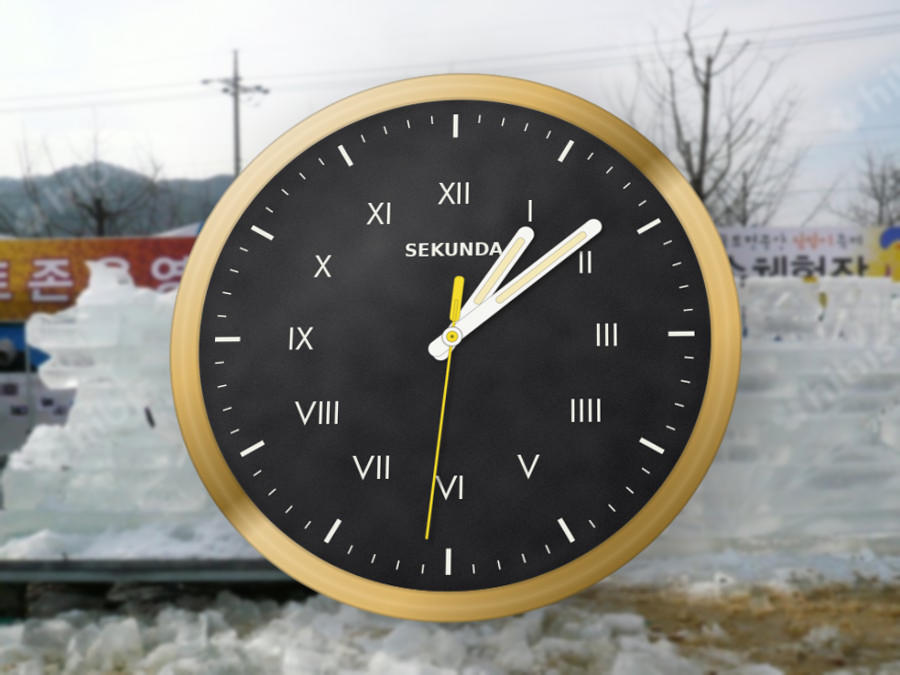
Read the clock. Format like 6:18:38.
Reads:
1:08:31
